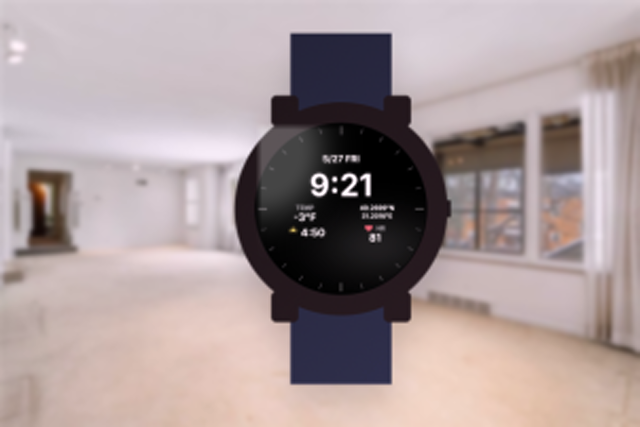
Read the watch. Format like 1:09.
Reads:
9:21
